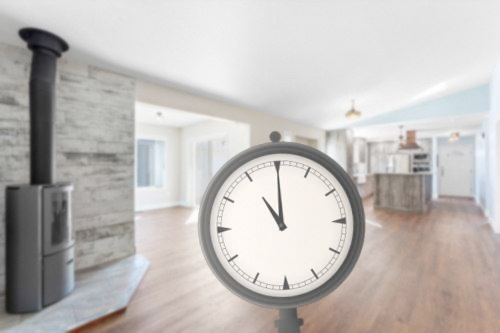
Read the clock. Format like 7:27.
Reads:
11:00
